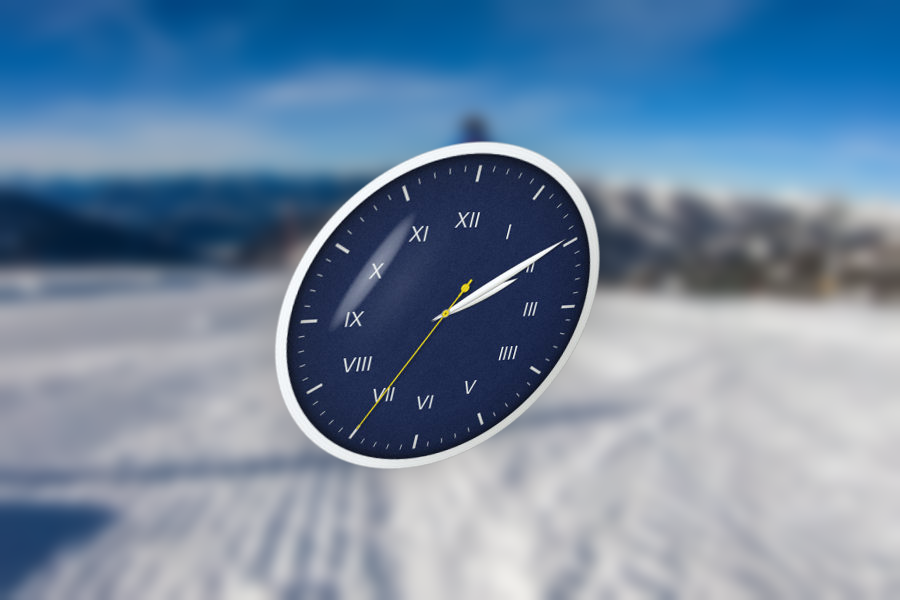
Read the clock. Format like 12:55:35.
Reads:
2:09:35
